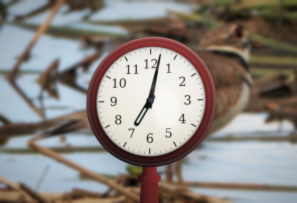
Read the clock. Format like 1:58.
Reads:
7:02
